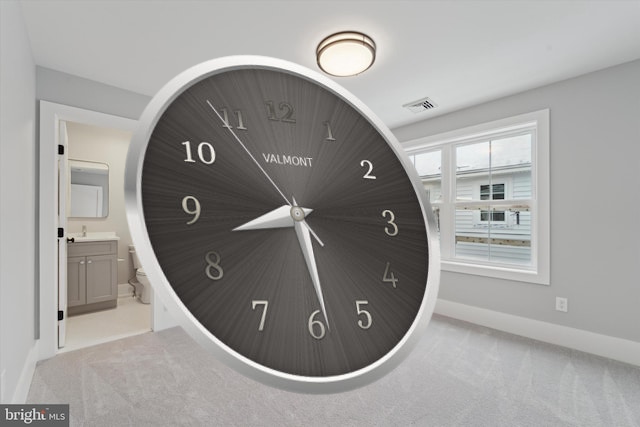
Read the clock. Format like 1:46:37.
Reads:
8:28:54
